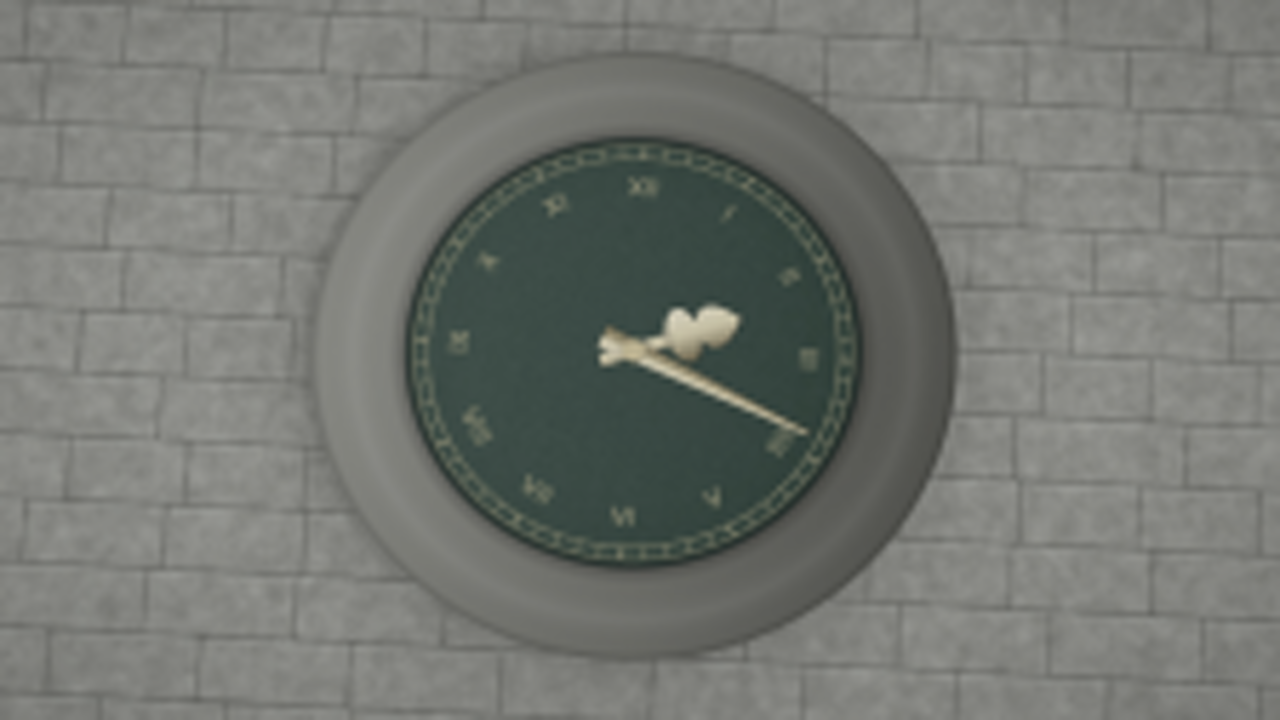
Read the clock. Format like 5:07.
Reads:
2:19
